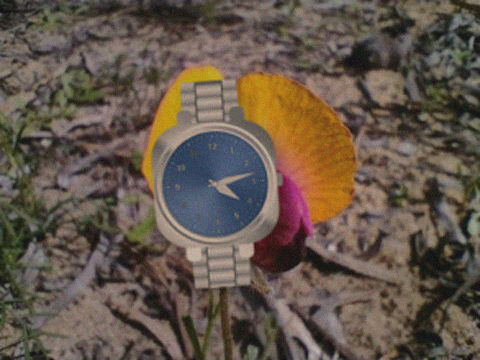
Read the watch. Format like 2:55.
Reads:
4:13
